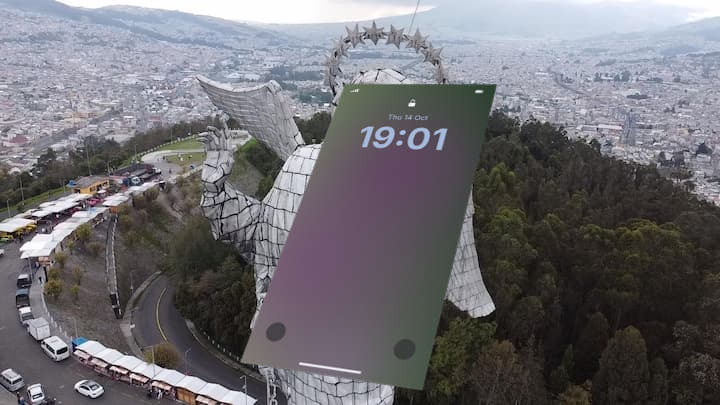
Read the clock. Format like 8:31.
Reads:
19:01
